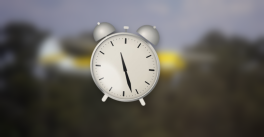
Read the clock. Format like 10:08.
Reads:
11:27
